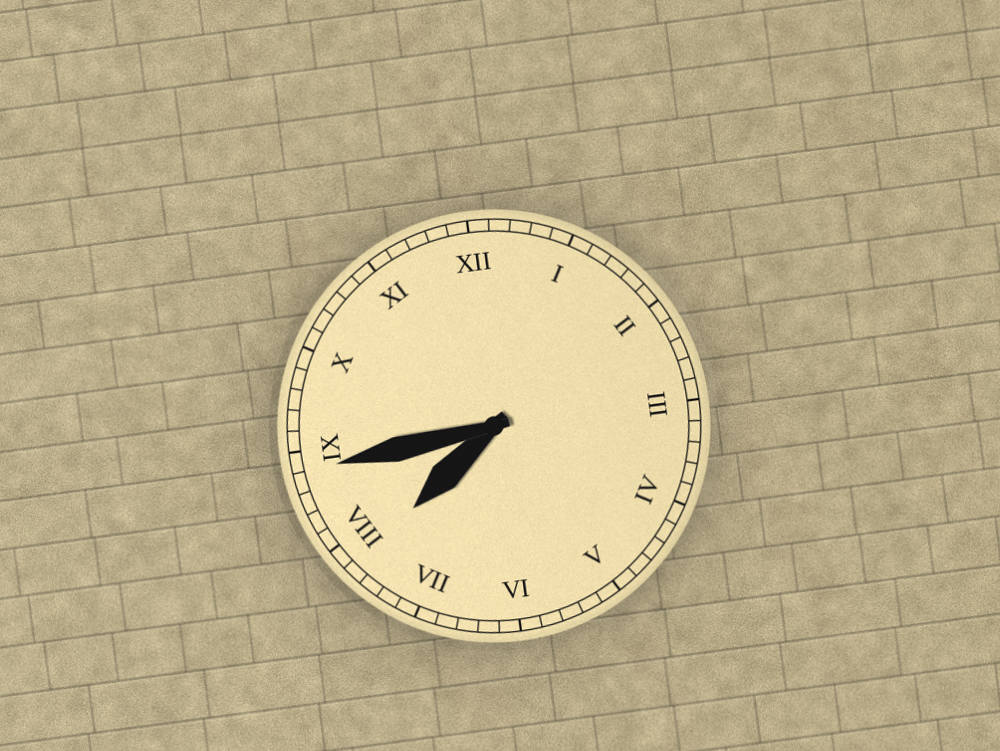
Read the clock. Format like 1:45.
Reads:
7:44
